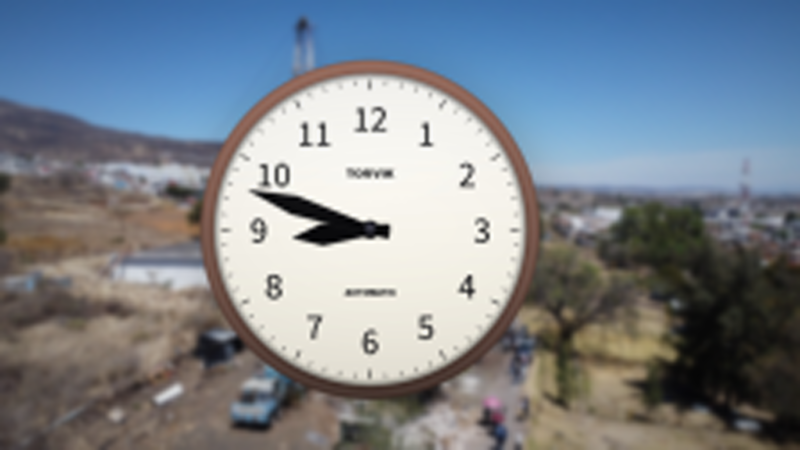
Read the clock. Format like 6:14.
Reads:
8:48
